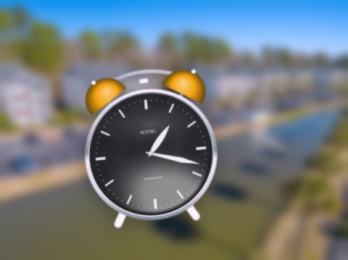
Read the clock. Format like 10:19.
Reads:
1:18
